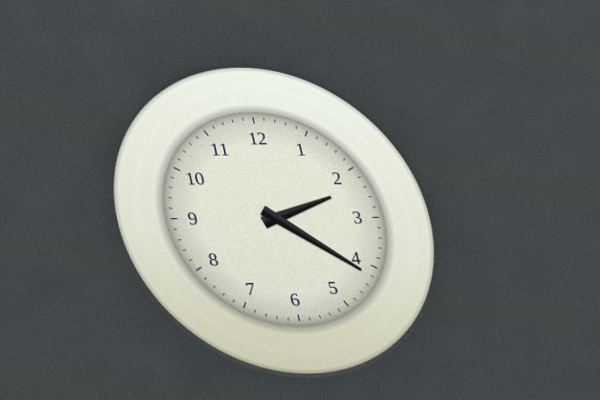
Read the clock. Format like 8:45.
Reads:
2:21
